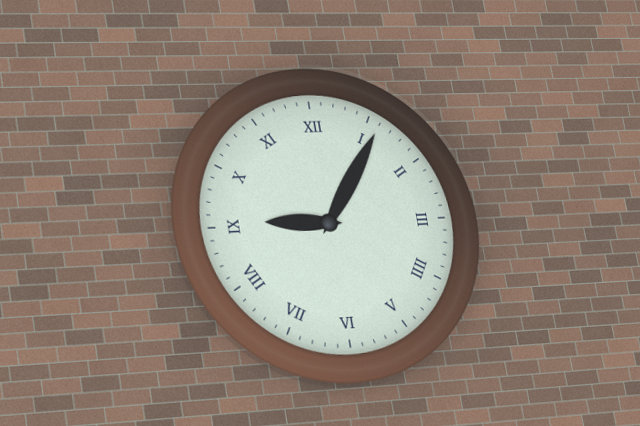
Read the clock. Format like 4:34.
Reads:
9:06
